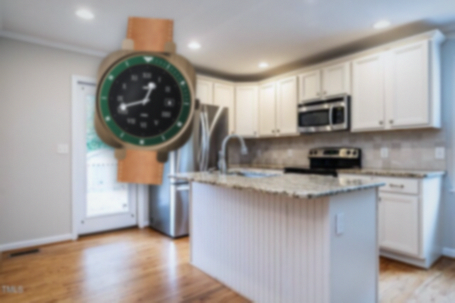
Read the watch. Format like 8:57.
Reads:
12:42
